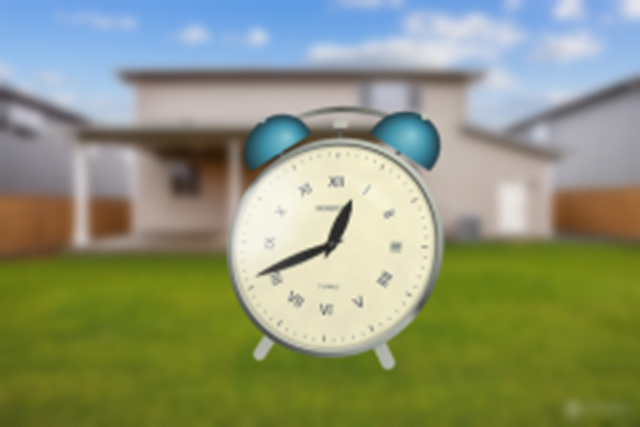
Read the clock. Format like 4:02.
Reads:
12:41
